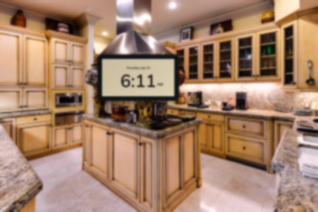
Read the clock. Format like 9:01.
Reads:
6:11
